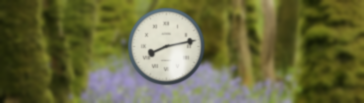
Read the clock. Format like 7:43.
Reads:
8:13
